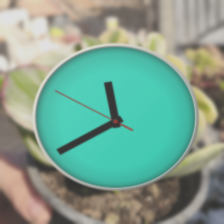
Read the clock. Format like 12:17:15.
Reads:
11:39:50
